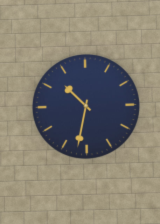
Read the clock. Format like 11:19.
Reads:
10:32
